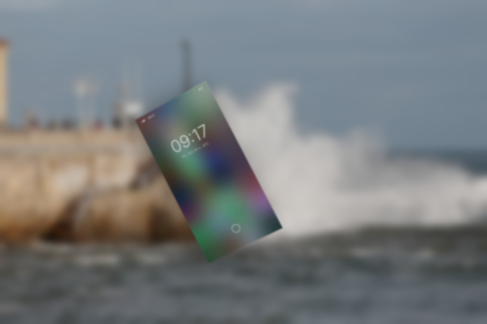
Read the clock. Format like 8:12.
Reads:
9:17
